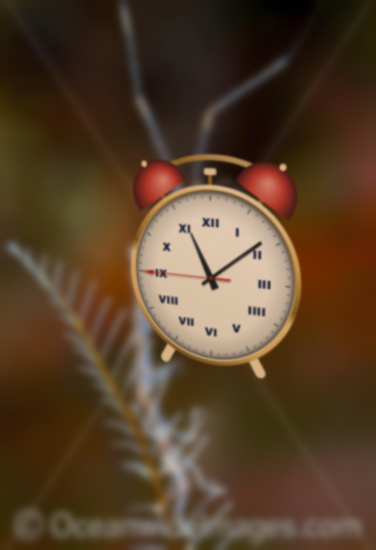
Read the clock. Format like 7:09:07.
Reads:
11:08:45
